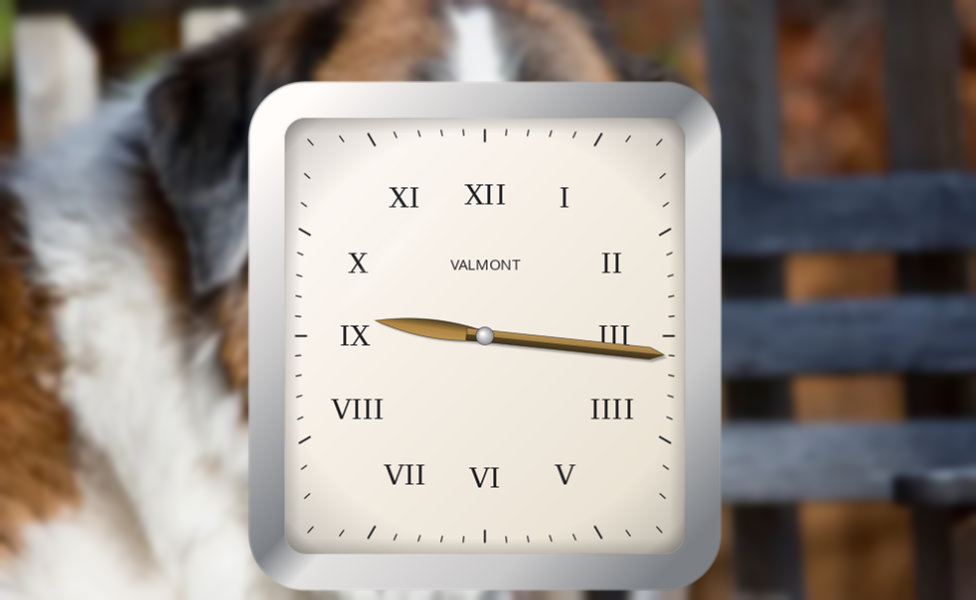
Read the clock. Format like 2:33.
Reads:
9:16
